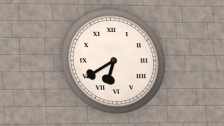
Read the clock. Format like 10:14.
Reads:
6:40
